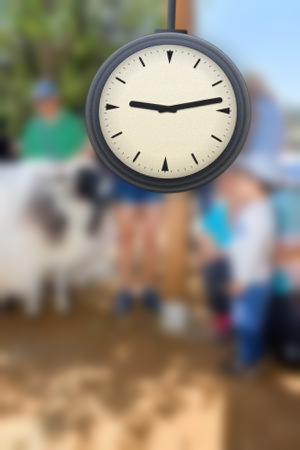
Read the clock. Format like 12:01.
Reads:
9:13
